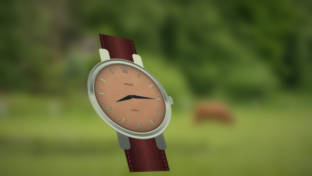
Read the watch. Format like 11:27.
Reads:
8:15
